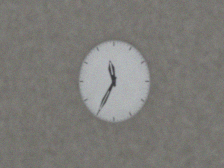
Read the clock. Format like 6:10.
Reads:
11:35
